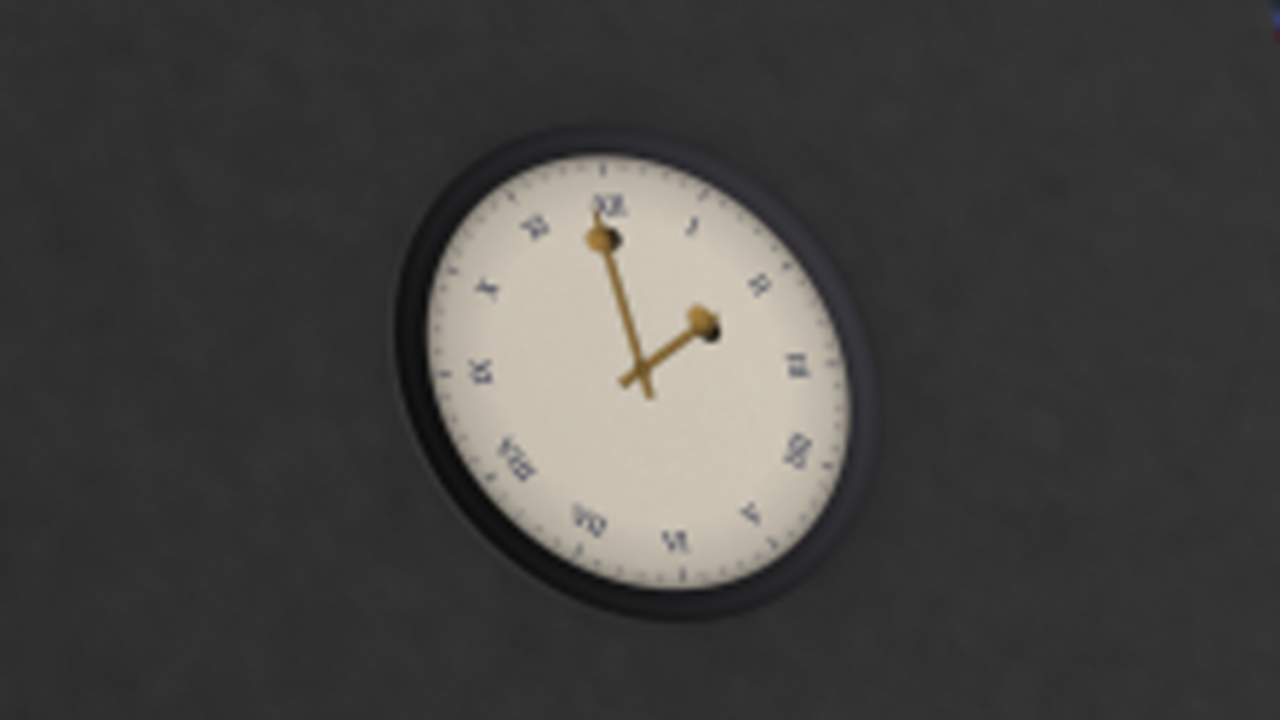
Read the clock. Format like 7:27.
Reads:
1:59
